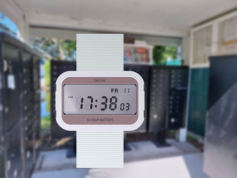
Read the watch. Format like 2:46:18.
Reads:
17:38:03
